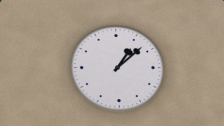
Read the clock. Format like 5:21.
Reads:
1:08
